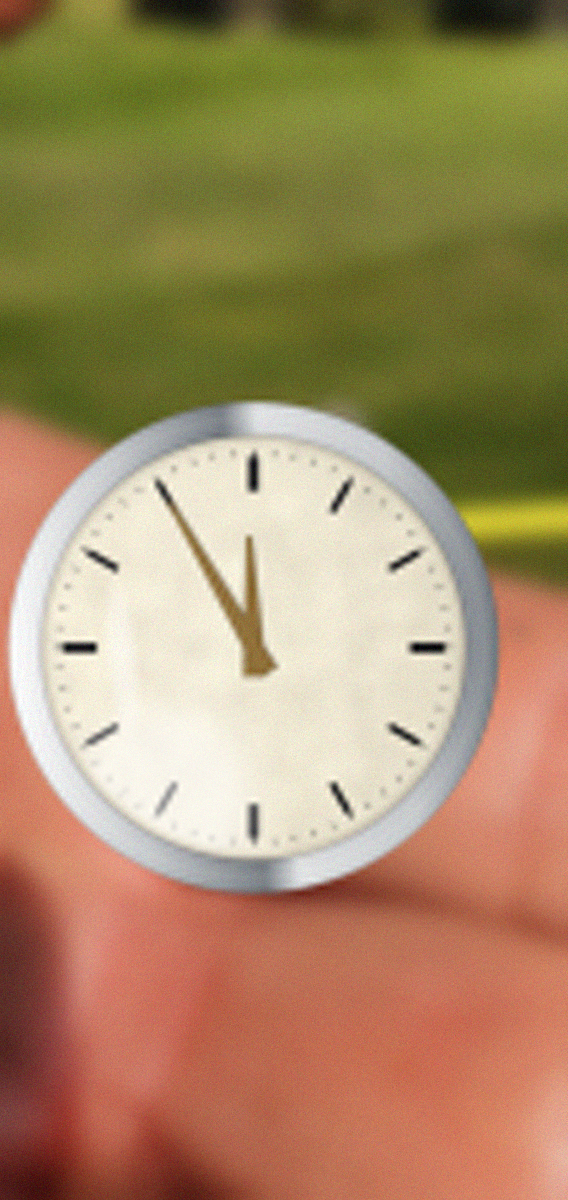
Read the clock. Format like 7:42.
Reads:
11:55
